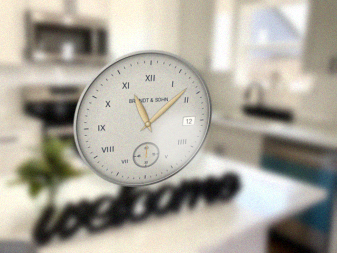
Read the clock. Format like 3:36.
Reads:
11:08
